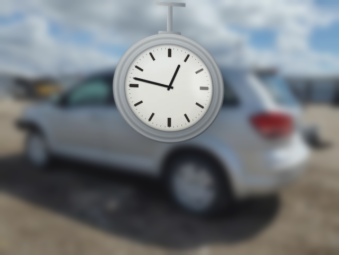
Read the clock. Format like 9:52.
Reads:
12:47
